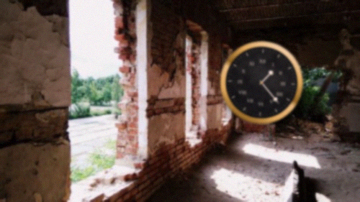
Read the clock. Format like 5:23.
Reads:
1:23
